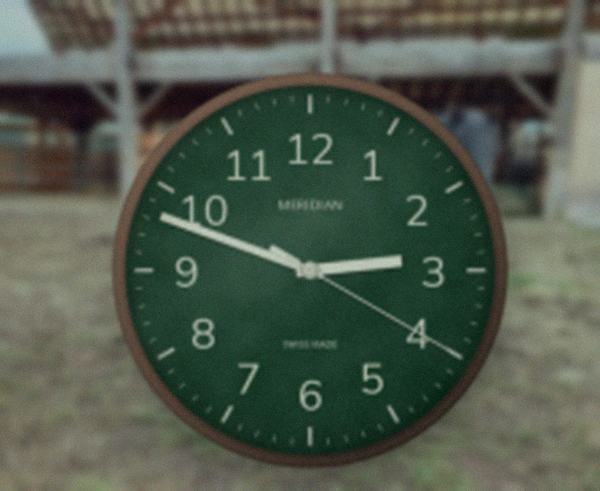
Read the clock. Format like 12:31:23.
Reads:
2:48:20
